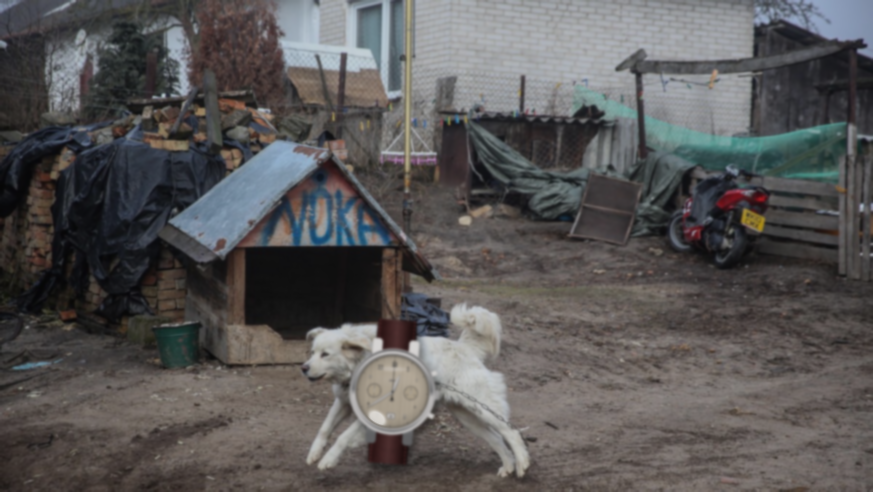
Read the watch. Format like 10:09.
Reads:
12:39
